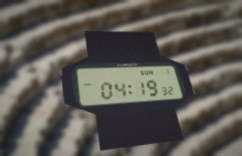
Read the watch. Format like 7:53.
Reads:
4:19
